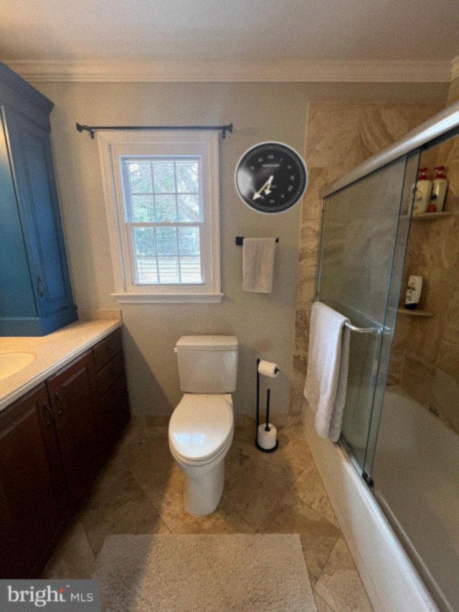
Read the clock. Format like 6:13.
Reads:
6:37
